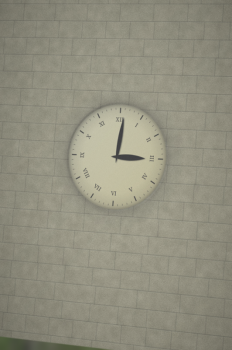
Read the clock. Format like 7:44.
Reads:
3:01
